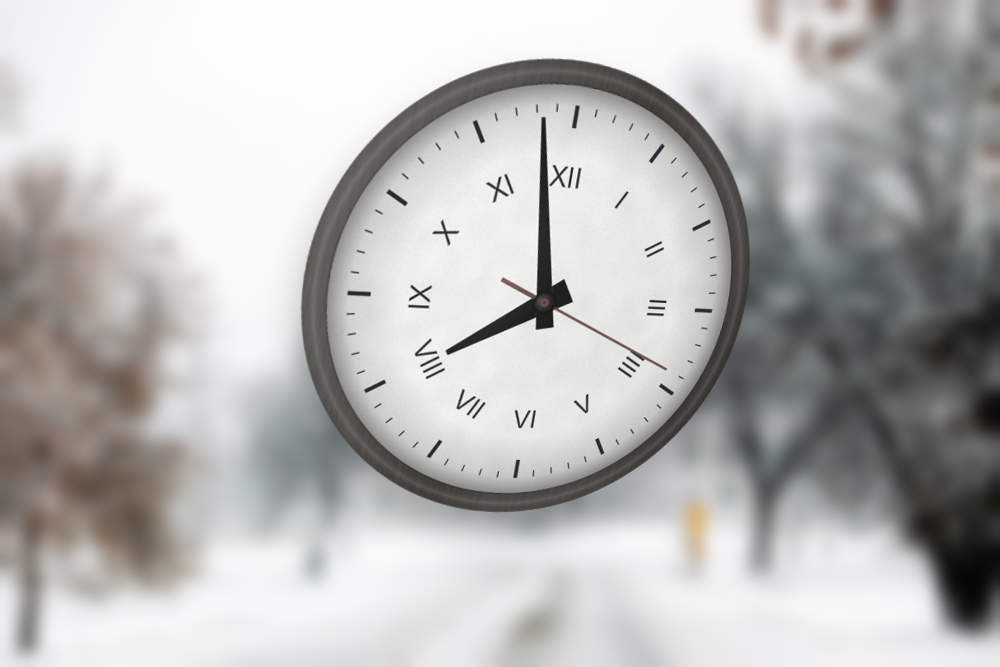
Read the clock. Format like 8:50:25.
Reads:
7:58:19
